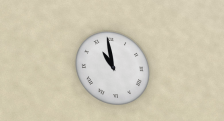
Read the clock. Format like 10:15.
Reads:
10:59
